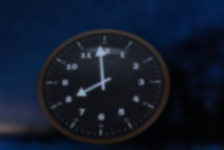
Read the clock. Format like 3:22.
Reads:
7:59
